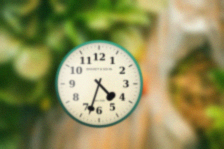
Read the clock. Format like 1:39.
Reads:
4:33
